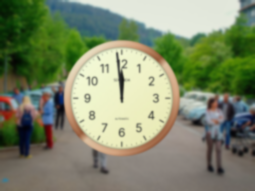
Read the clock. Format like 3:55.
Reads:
11:59
